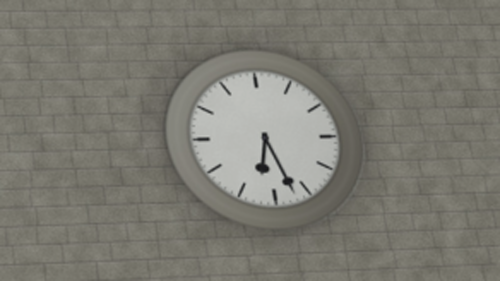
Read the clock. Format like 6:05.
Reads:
6:27
